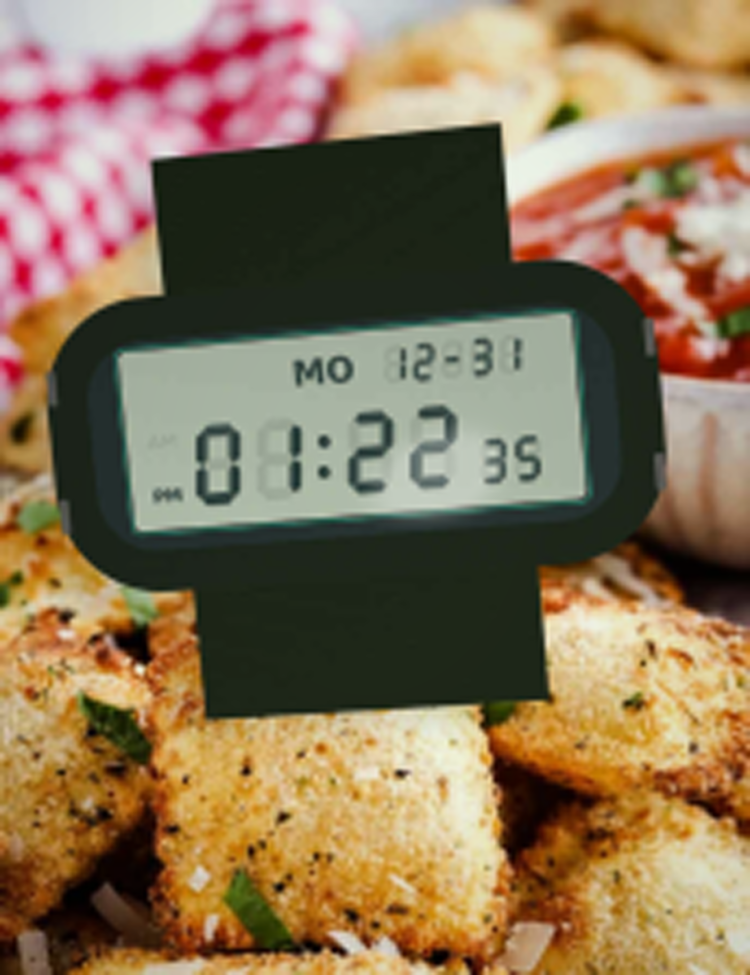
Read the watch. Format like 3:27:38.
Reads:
1:22:35
